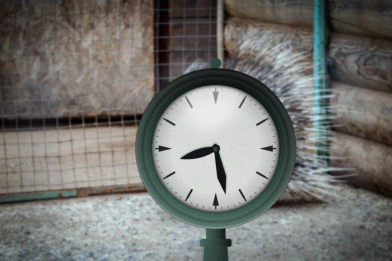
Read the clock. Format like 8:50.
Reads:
8:28
